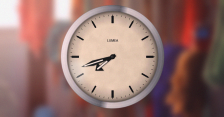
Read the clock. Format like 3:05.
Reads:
7:42
